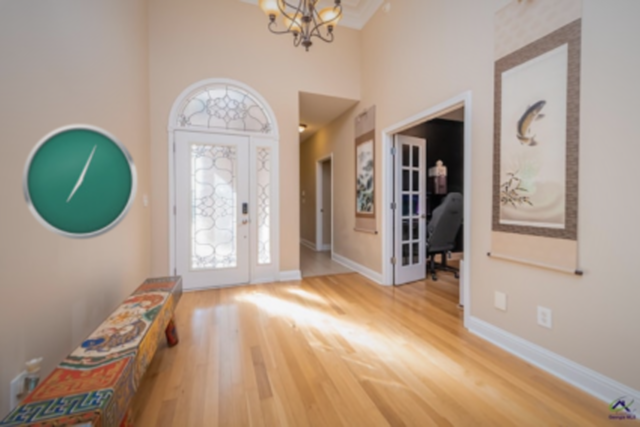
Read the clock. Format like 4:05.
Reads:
7:04
